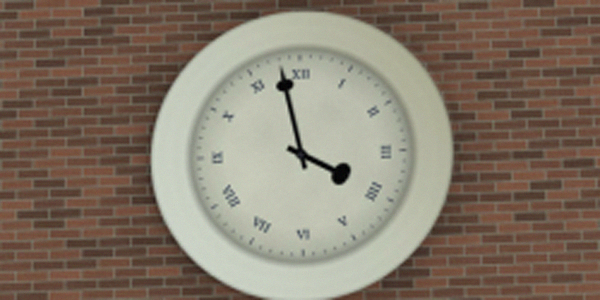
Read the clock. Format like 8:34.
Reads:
3:58
